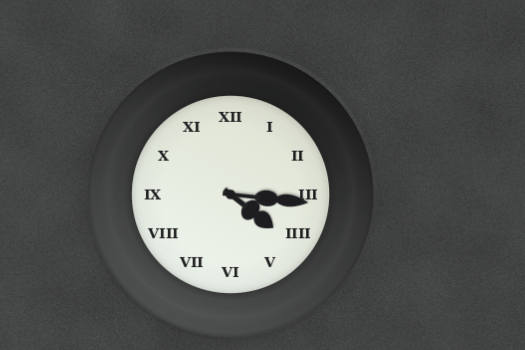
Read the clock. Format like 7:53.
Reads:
4:16
